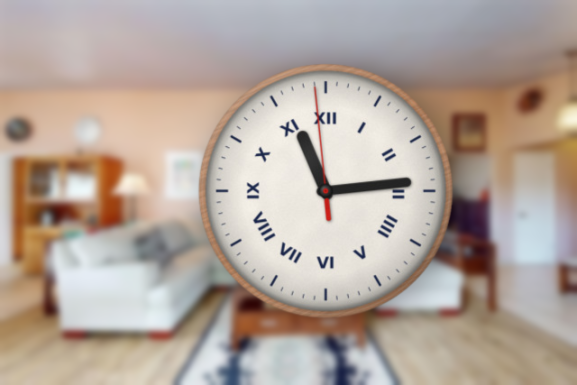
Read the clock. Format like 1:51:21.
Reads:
11:13:59
